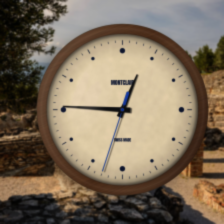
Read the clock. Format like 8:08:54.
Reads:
12:45:33
